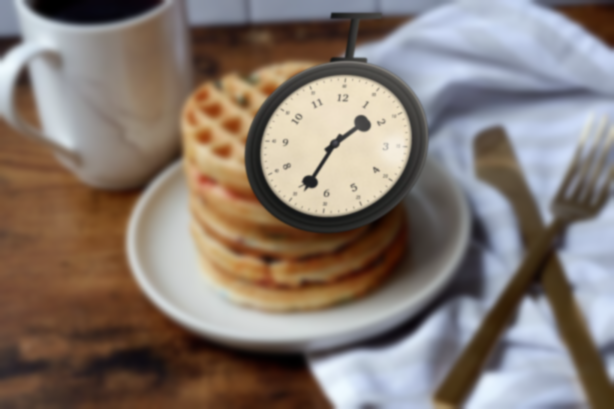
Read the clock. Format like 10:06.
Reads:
1:34
